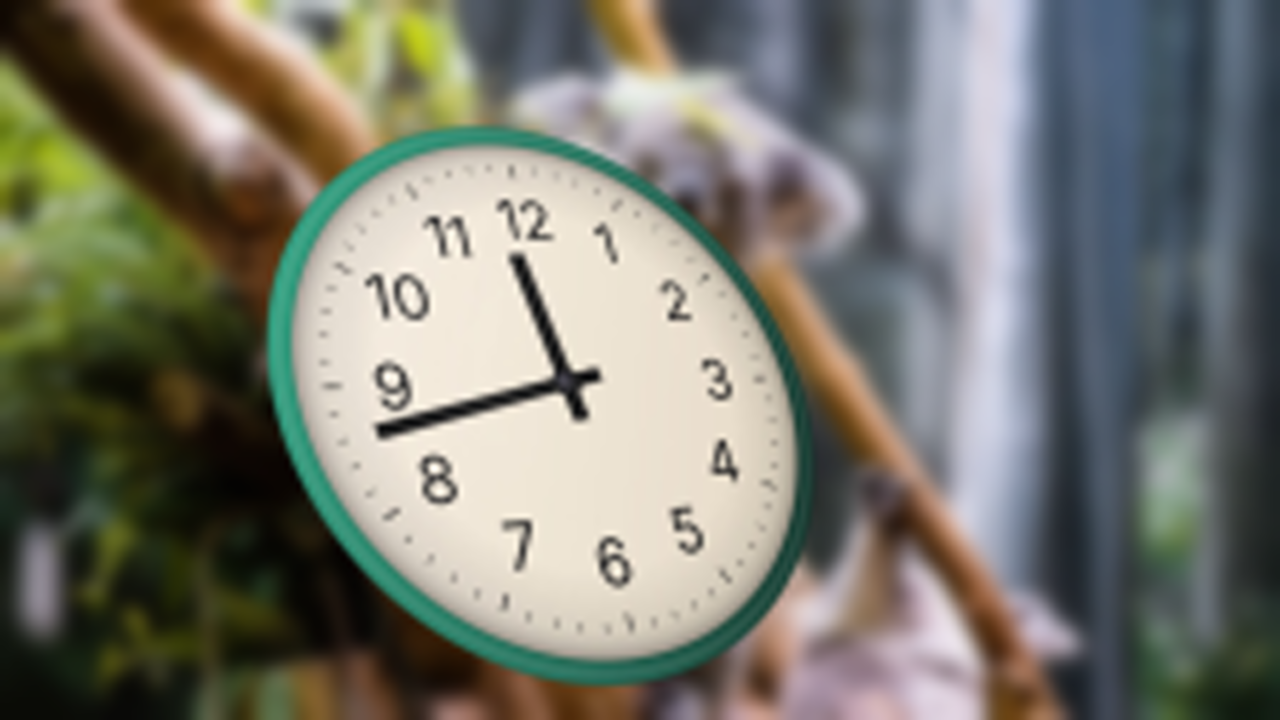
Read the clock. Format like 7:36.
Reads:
11:43
